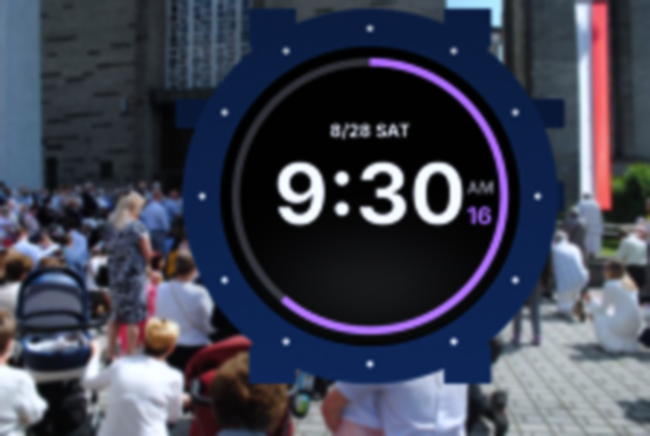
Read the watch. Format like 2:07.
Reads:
9:30
